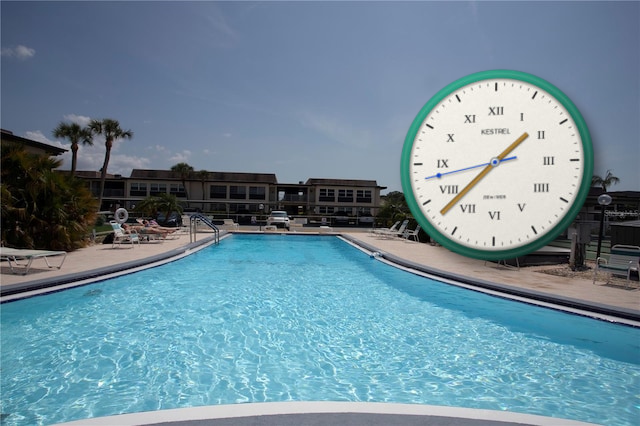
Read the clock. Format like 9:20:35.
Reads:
1:37:43
